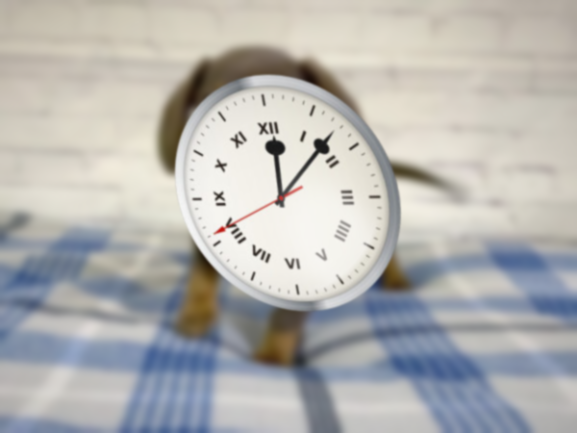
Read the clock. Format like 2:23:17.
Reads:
12:07:41
